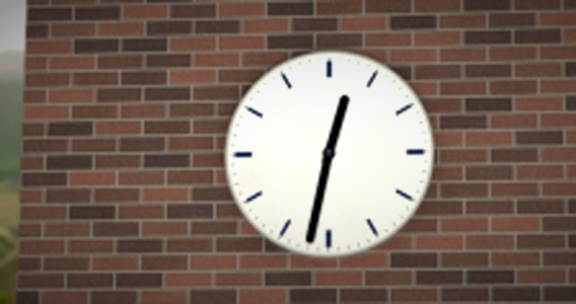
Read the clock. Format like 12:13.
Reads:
12:32
